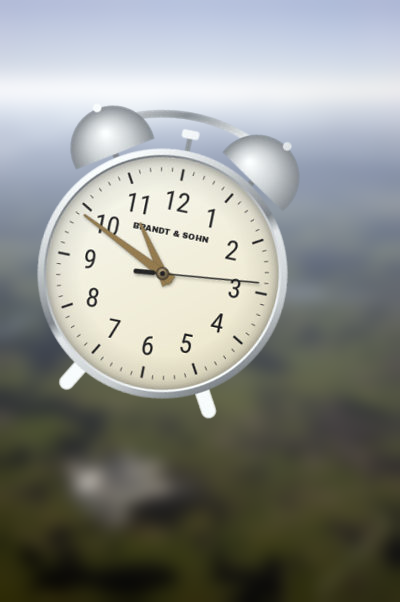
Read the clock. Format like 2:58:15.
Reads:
10:49:14
